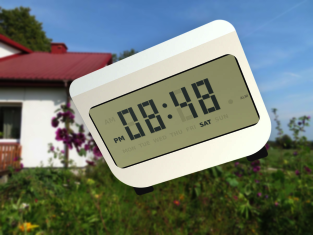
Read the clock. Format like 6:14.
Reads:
8:48
